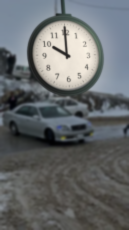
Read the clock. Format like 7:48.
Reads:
10:00
